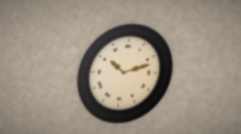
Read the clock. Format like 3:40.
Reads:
10:12
